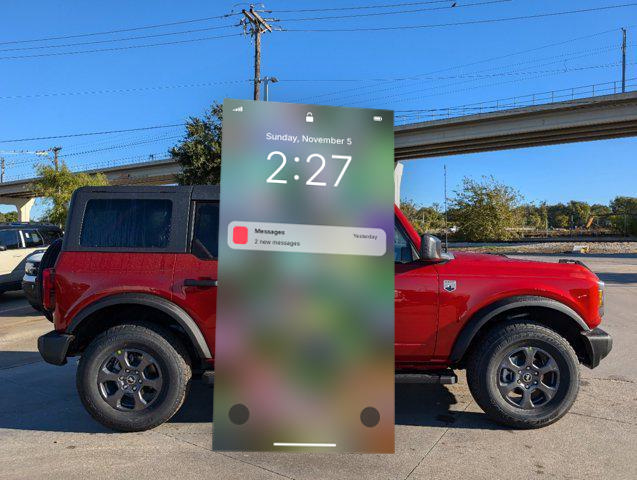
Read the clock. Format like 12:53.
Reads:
2:27
